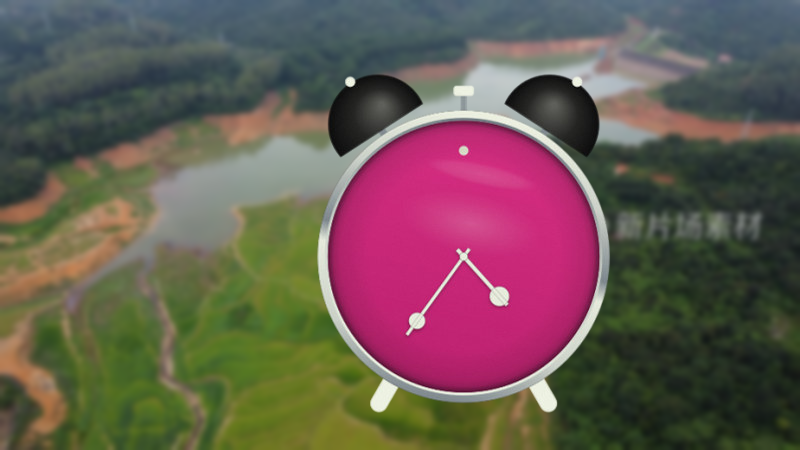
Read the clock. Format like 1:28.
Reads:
4:36
